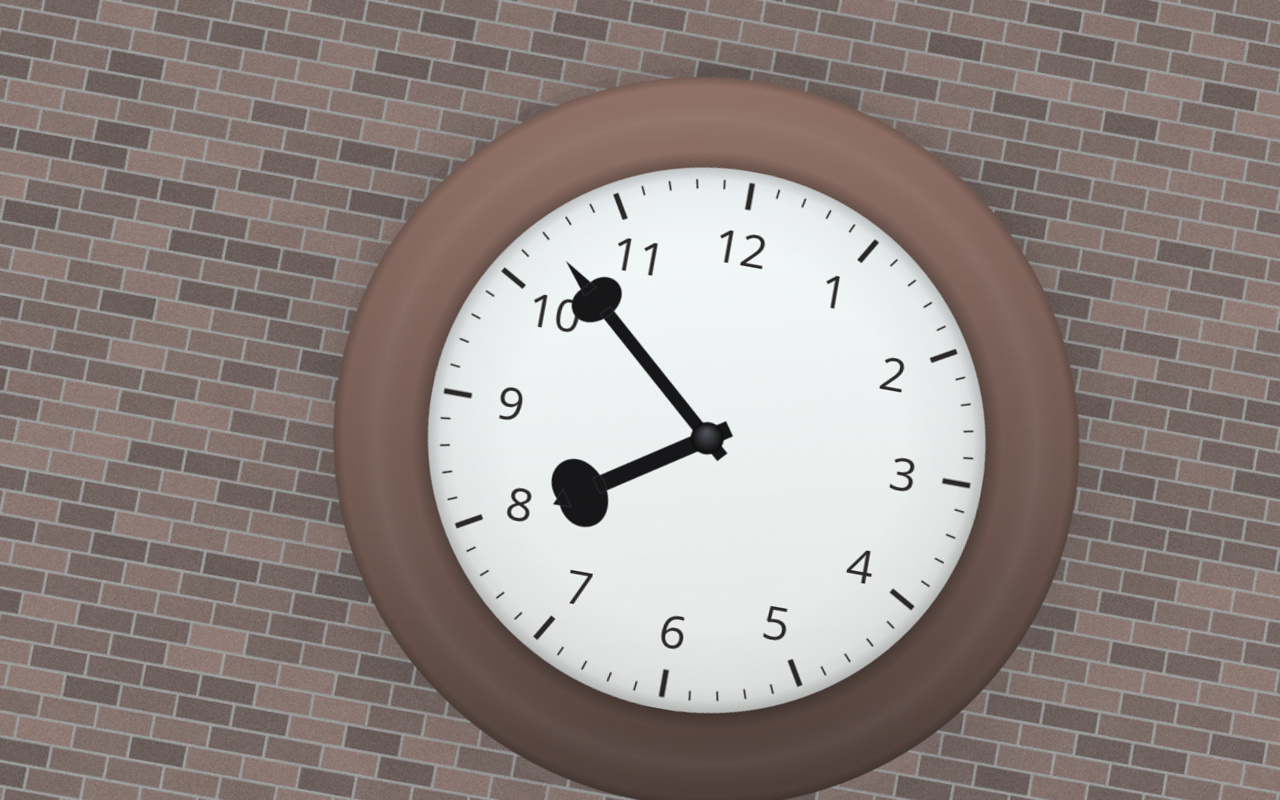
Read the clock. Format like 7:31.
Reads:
7:52
